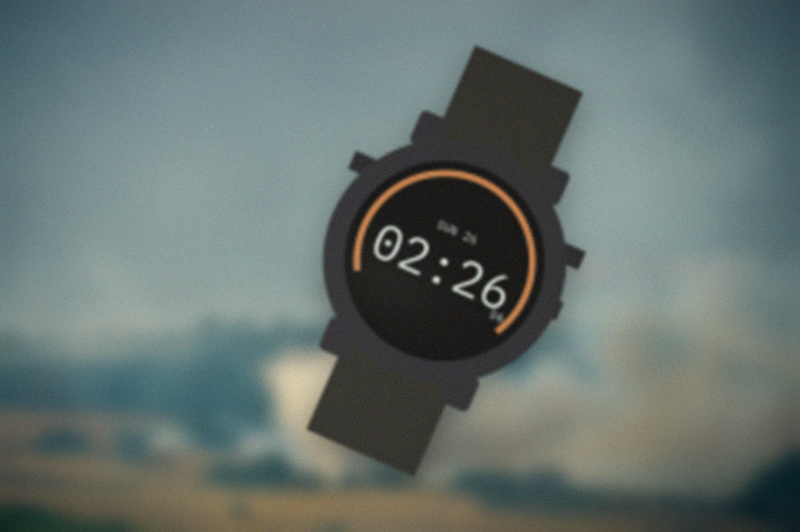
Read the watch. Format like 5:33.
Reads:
2:26
